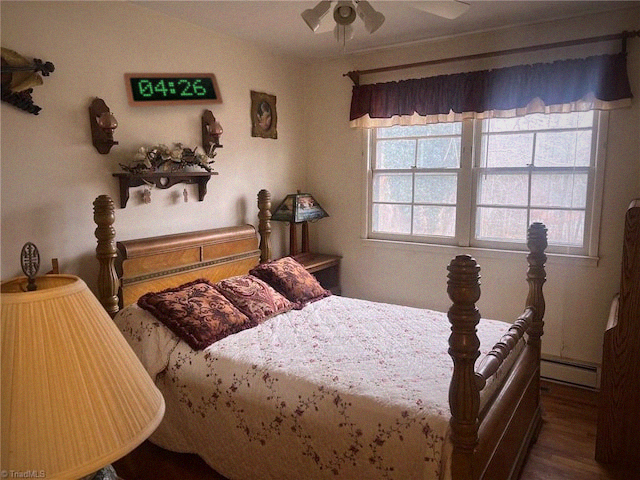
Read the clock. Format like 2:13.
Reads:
4:26
